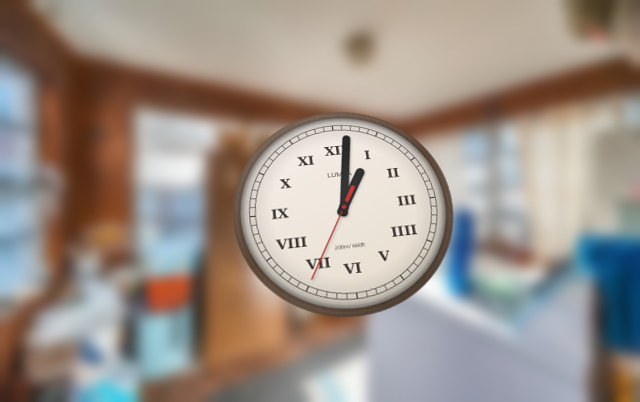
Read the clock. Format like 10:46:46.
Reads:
1:01:35
